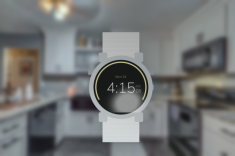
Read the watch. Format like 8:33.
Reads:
4:15
